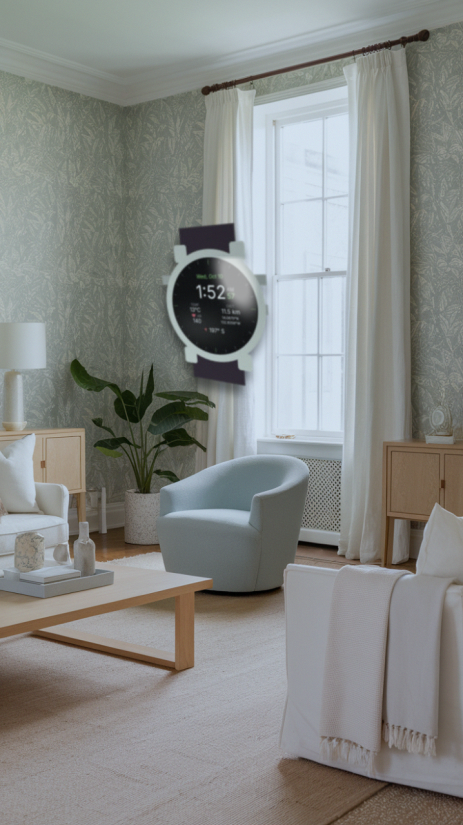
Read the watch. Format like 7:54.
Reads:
1:52
